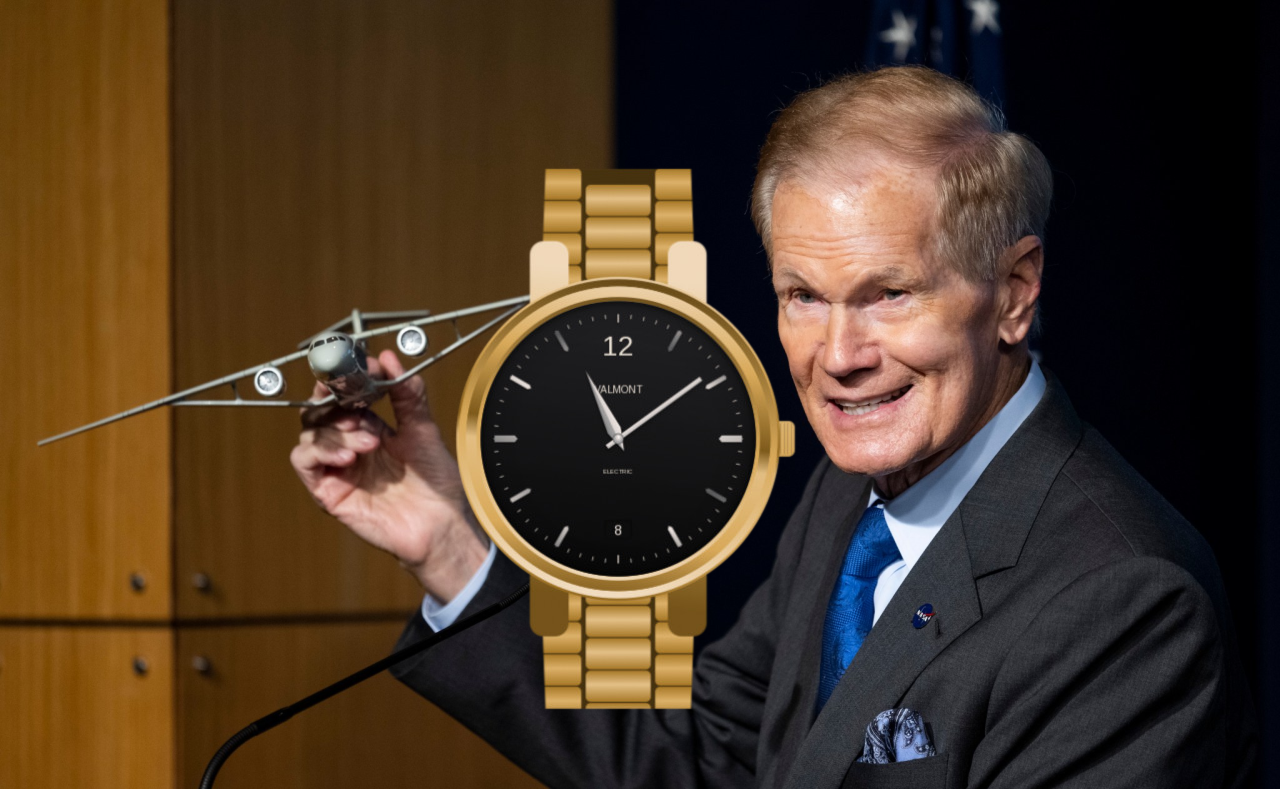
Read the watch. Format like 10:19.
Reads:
11:09
